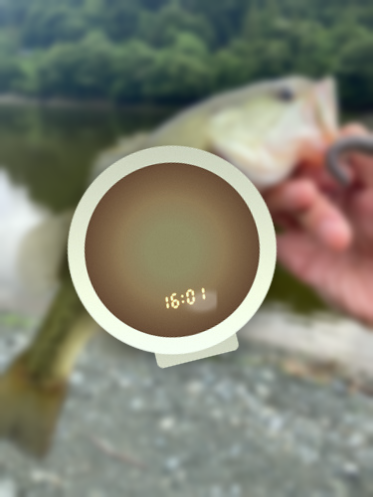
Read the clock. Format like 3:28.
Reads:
16:01
